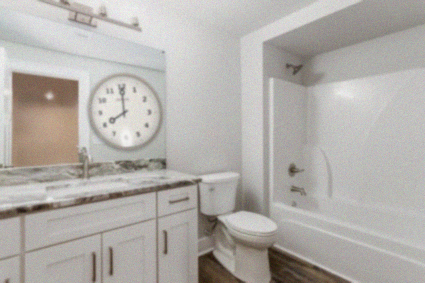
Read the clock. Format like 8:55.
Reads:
8:00
